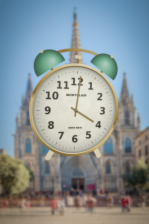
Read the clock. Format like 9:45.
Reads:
4:01
